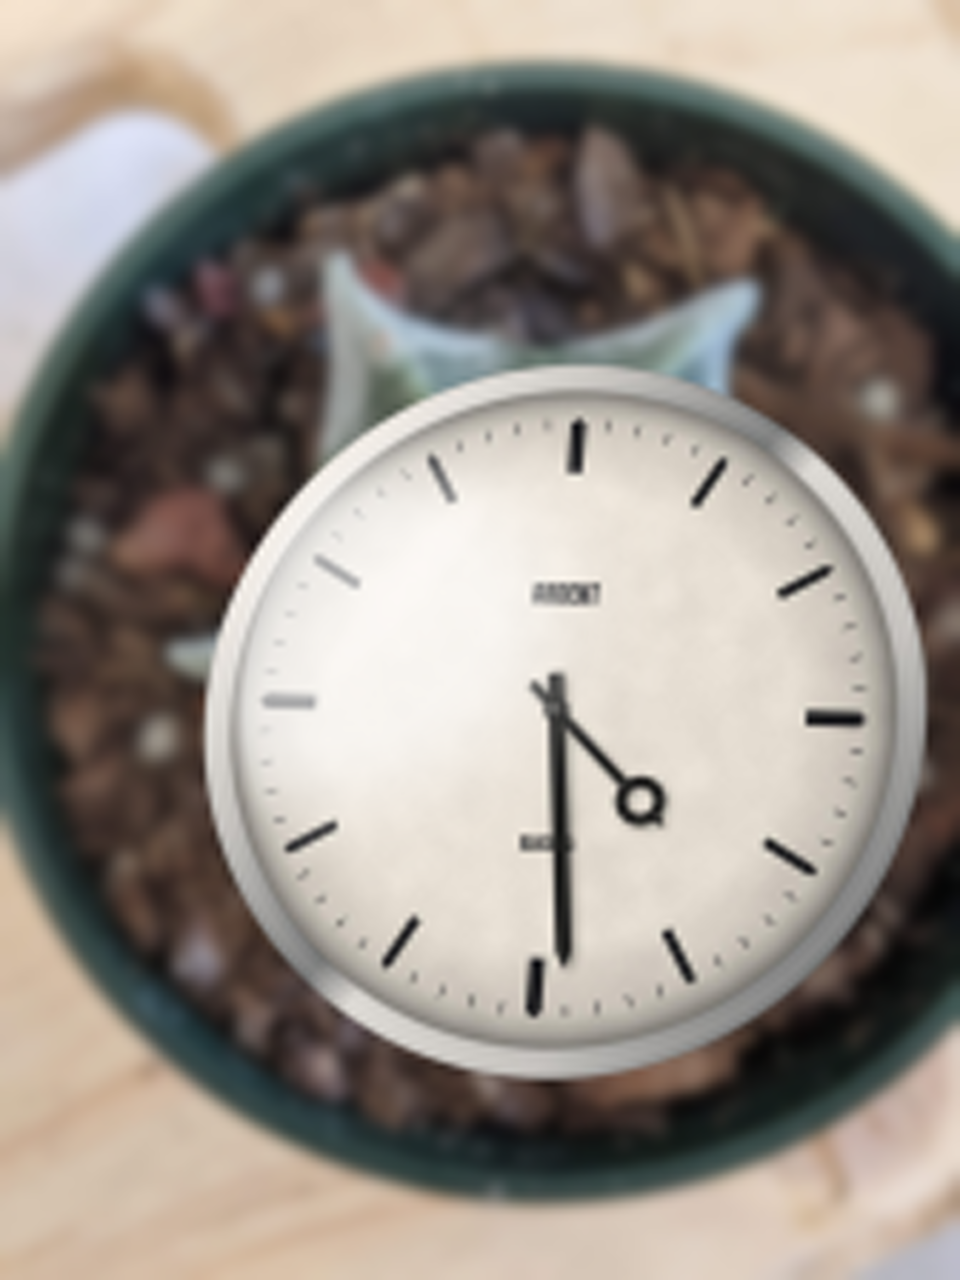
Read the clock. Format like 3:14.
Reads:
4:29
